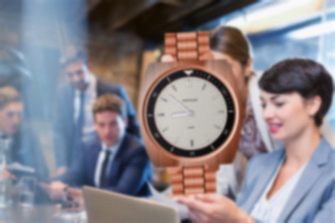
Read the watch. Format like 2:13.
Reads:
8:52
